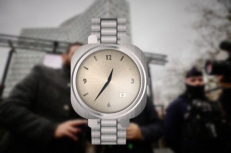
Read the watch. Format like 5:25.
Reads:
12:36
